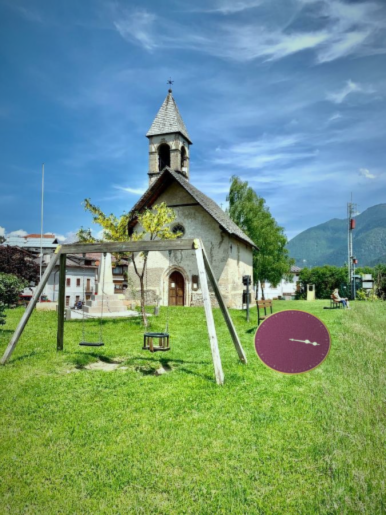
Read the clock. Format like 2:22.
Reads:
3:17
